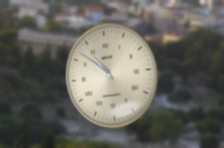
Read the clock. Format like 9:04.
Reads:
10:52
